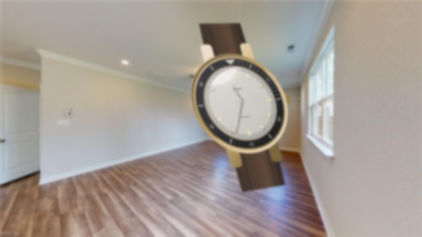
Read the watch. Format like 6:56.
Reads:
11:34
